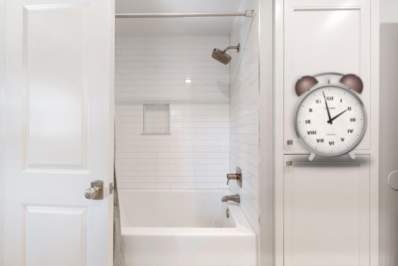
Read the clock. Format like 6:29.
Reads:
1:58
